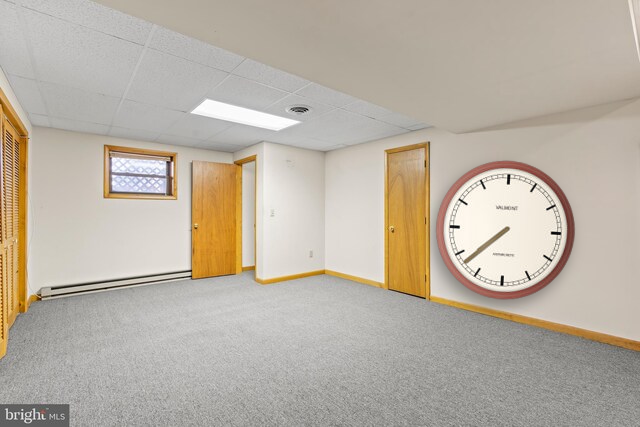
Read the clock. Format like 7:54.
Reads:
7:38
